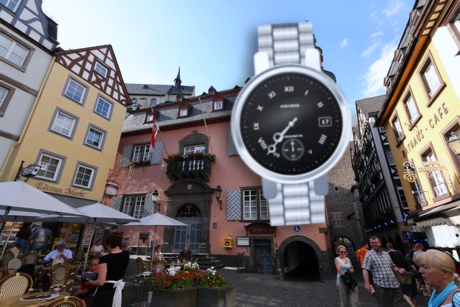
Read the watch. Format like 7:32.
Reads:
7:37
